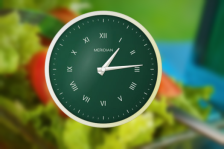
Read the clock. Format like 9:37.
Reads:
1:14
